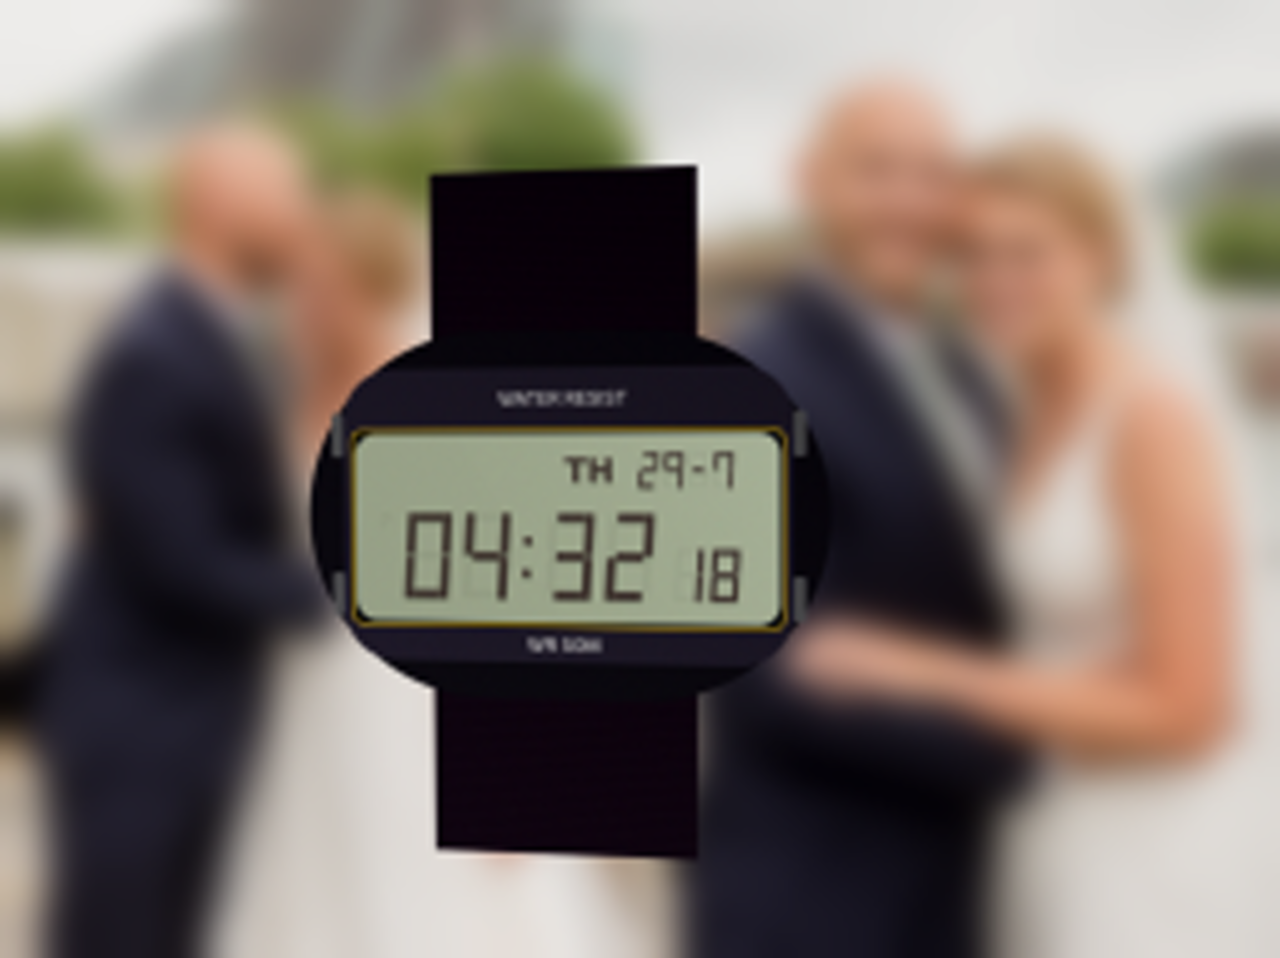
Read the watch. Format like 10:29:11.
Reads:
4:32:18
